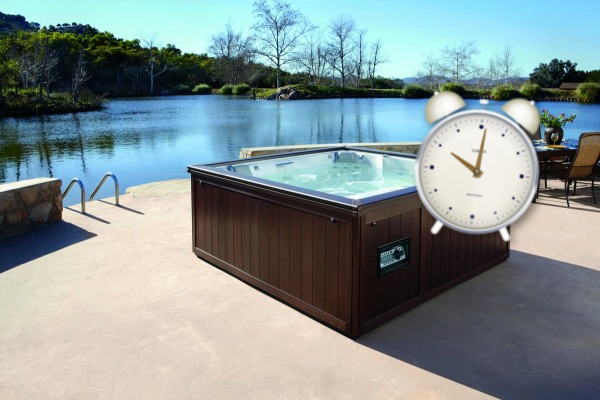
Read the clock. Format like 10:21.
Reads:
10:01
